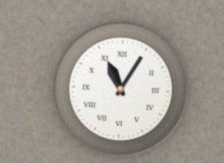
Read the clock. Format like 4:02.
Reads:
11:05
